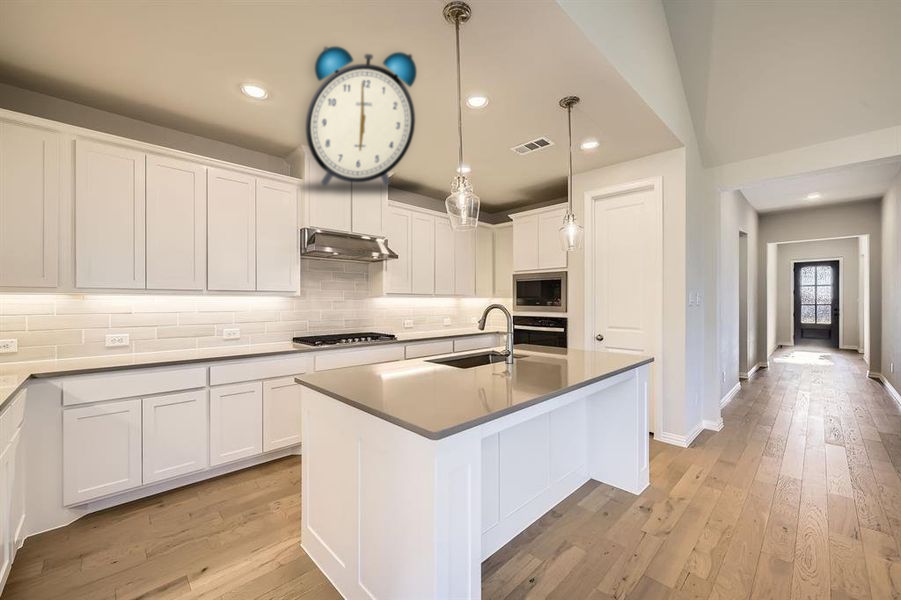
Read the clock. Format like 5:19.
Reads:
5:59
